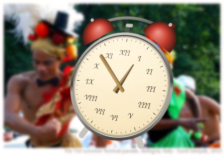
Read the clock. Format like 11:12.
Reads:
12:53
